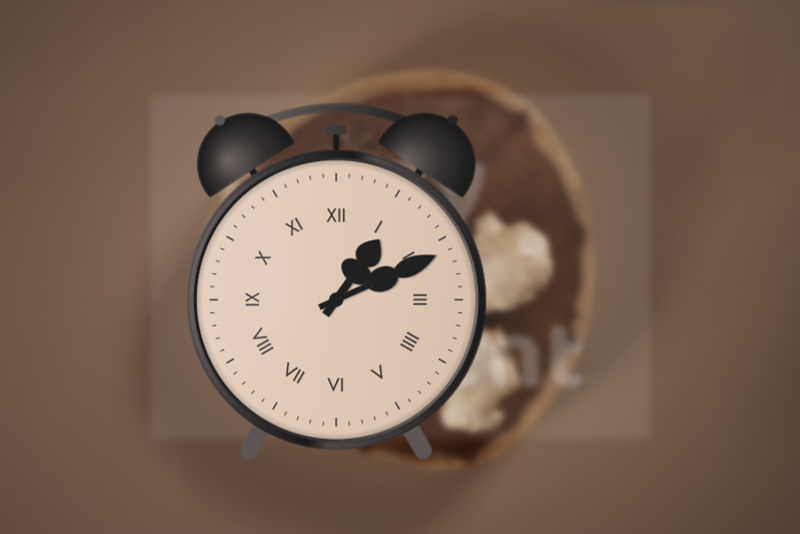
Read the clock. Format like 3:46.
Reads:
1:11
